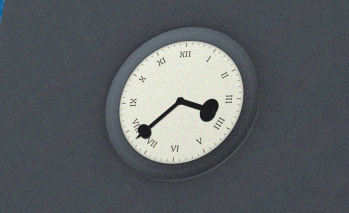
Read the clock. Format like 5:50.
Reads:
3:38
